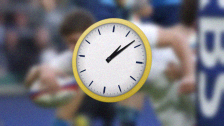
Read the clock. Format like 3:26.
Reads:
1:08
